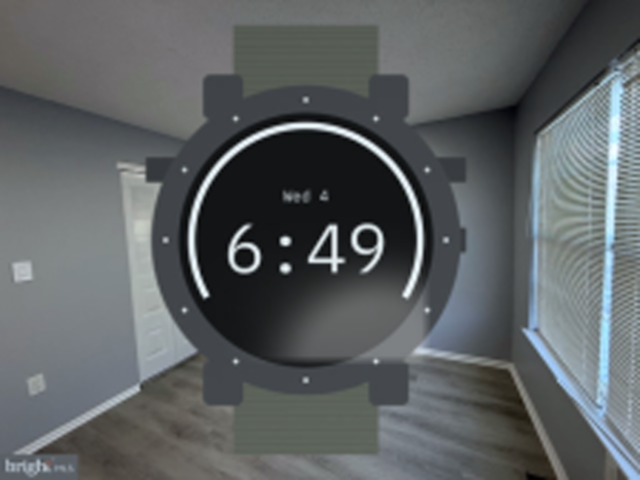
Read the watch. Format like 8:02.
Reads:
6:49
